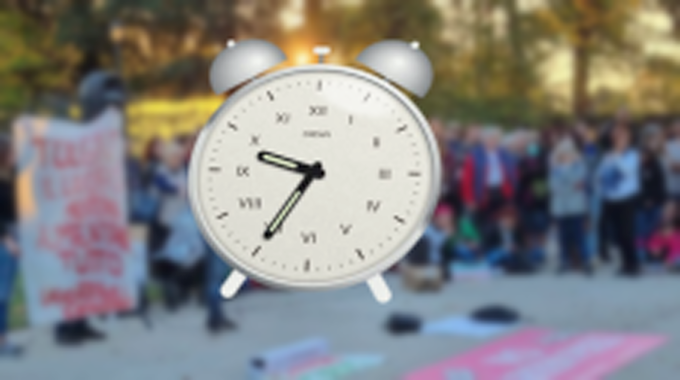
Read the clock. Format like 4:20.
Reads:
9:35
